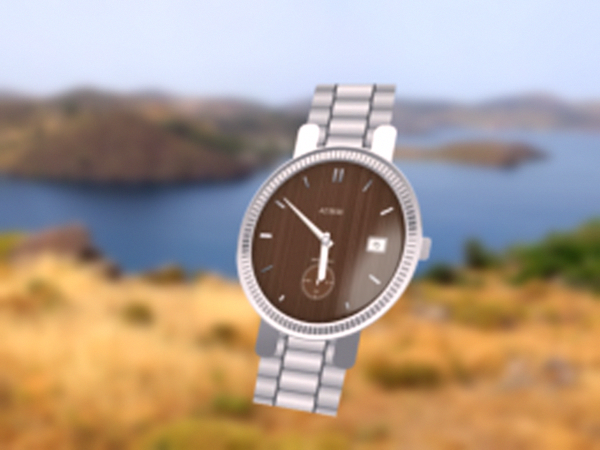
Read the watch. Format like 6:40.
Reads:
5:51
